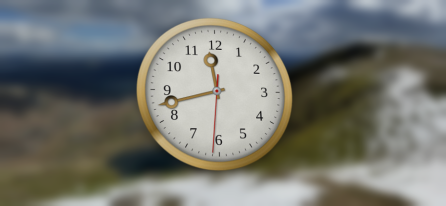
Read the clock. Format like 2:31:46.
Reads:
11:42:31
